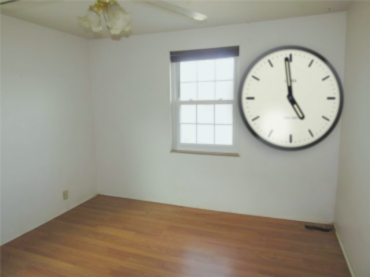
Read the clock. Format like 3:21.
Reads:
4:59
